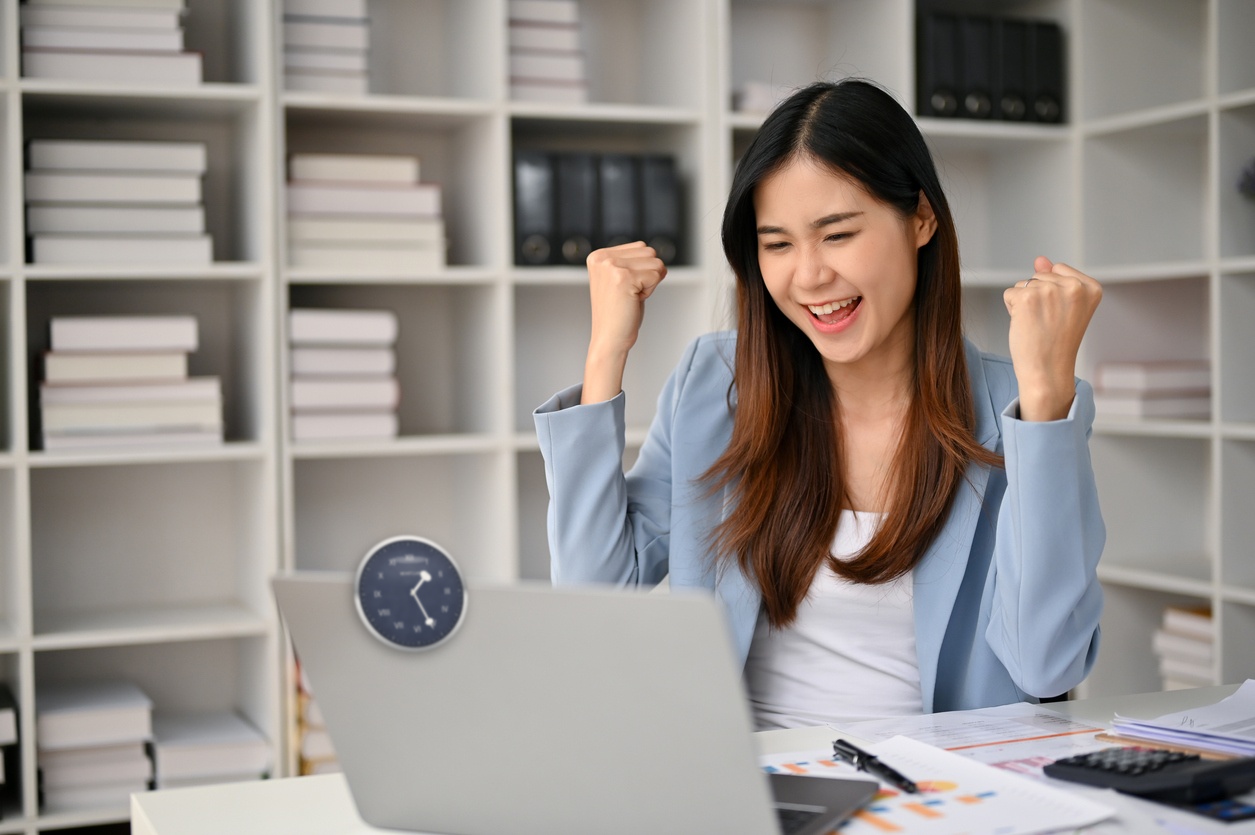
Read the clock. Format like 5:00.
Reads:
1:26
